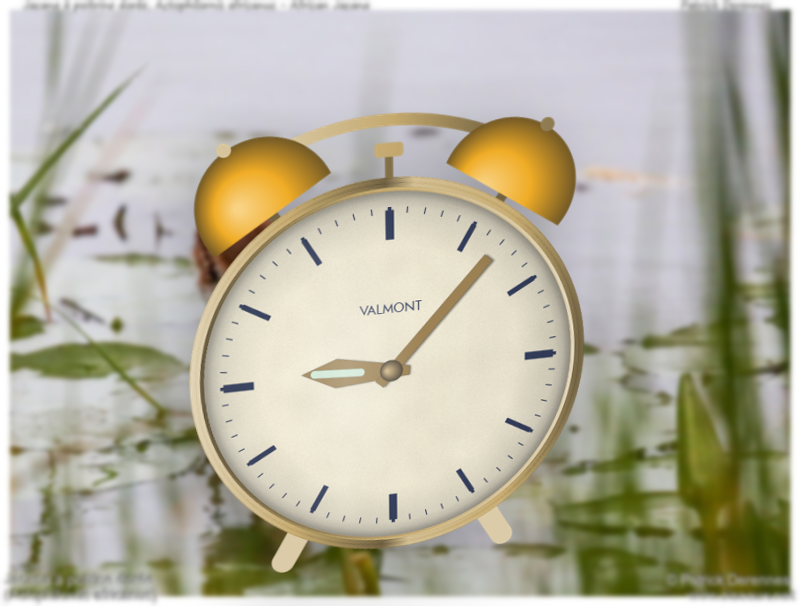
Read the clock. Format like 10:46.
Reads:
9:07
